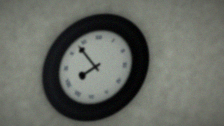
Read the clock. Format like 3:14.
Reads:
7:53
